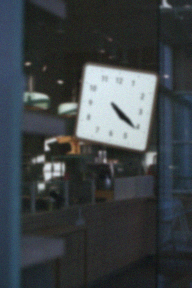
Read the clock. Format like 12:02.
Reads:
4:21
